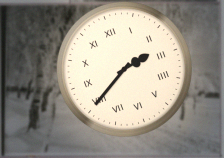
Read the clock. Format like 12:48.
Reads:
2:40
